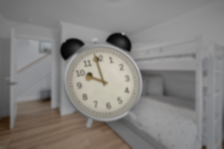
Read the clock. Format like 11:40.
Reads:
9:59
